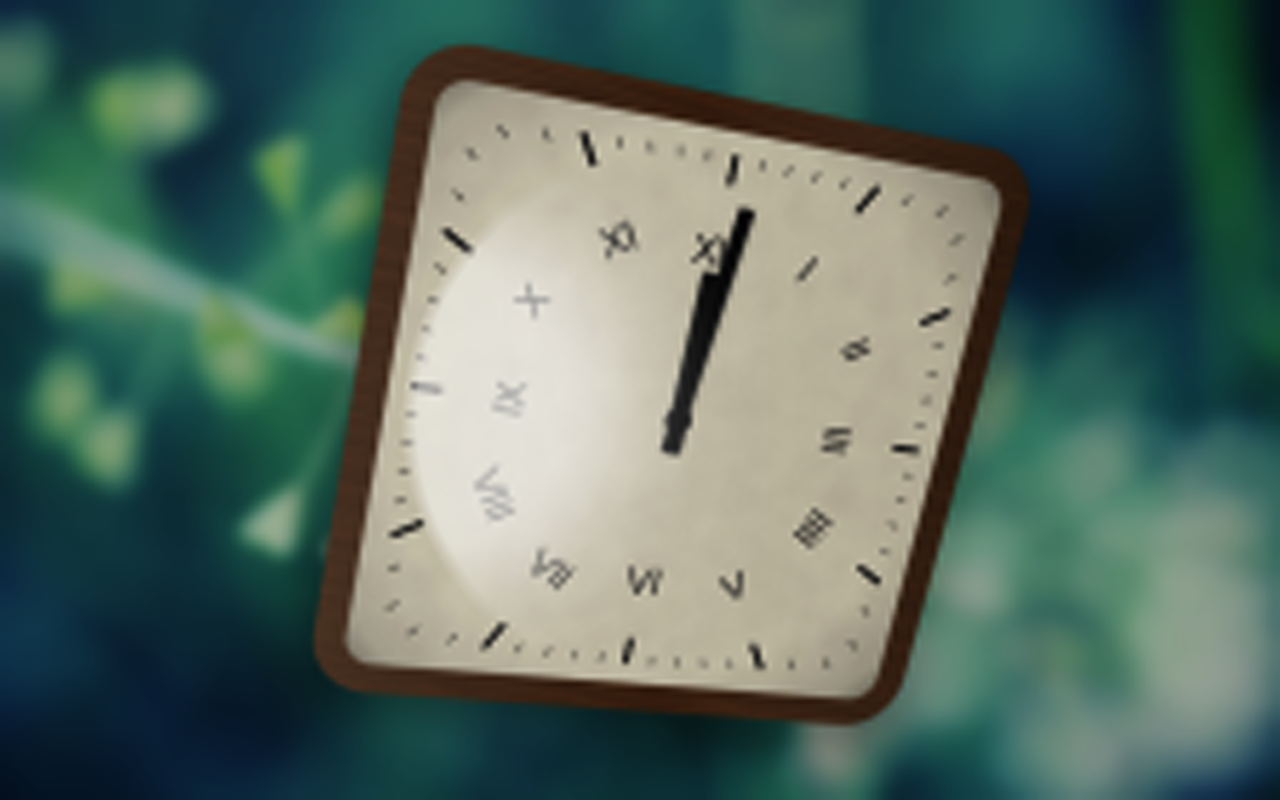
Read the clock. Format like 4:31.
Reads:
12:01
